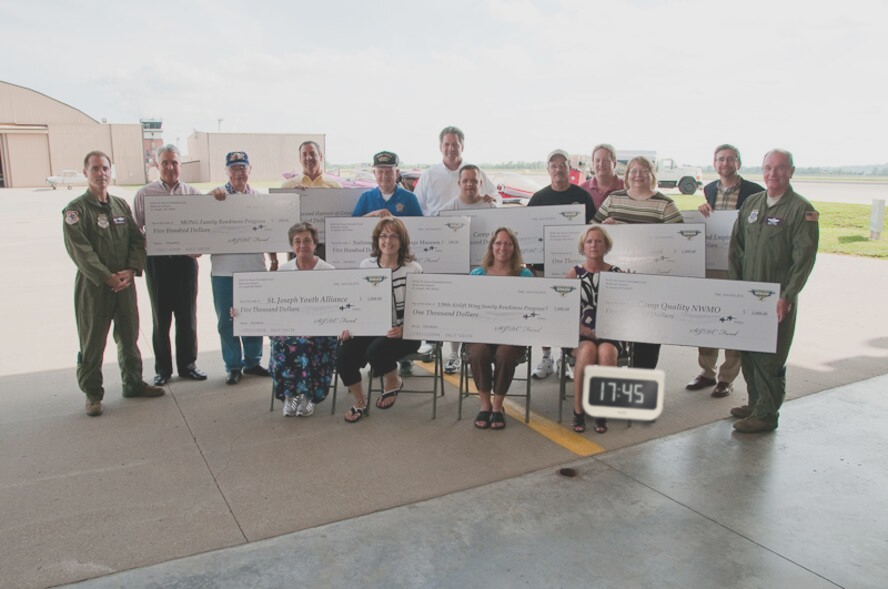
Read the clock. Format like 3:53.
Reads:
17:45
